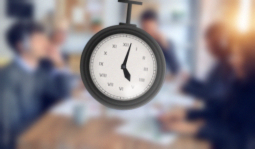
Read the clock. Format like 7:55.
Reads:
5:02
